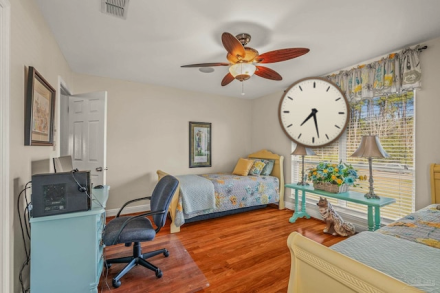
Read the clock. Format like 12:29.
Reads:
7:28
